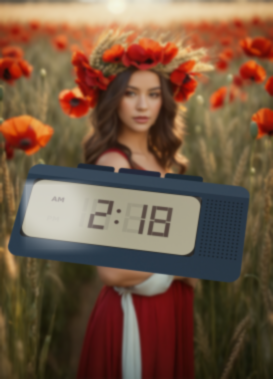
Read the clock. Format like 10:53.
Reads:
2:18
